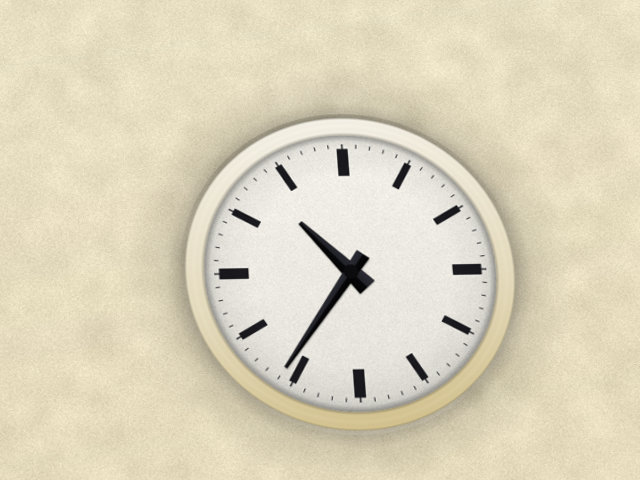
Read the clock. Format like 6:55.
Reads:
10:36
